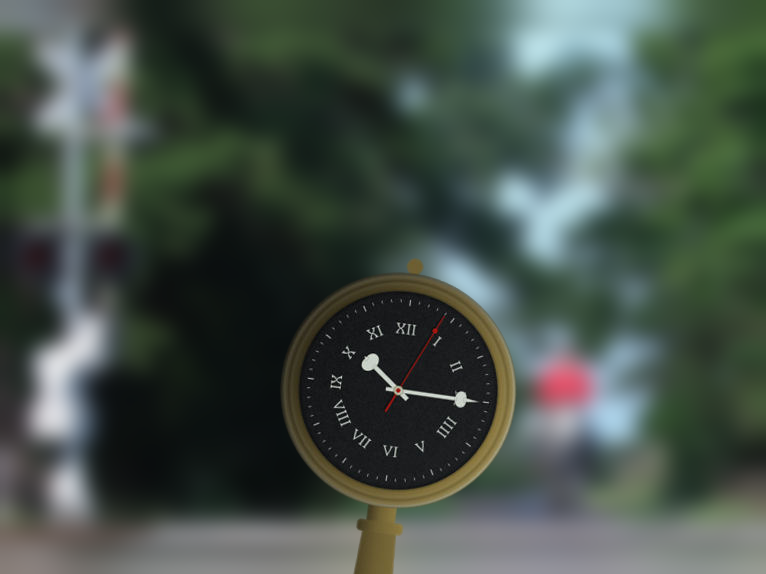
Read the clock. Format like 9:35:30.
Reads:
10:15:04
